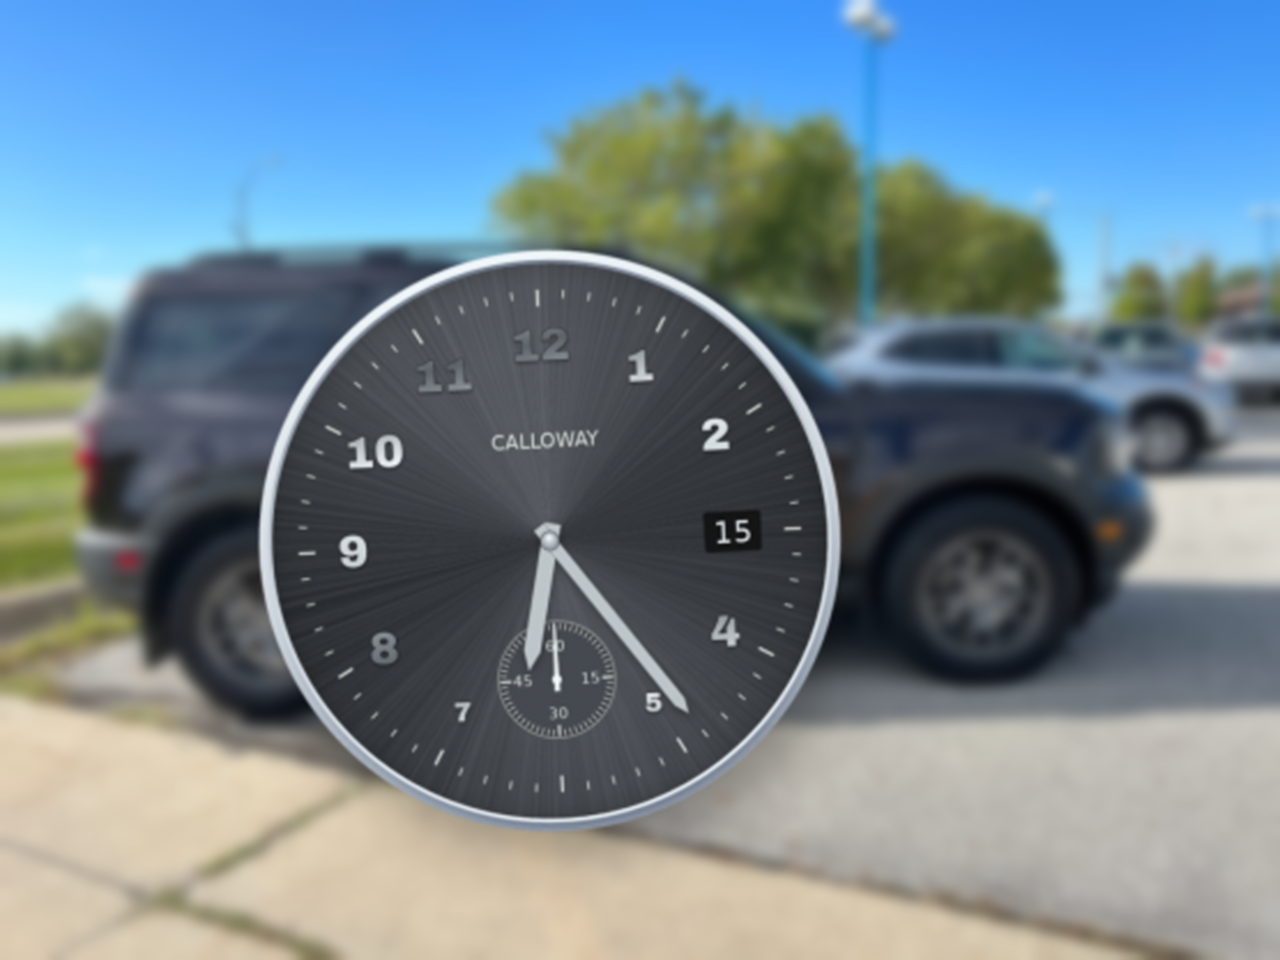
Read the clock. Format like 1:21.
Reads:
6:24
